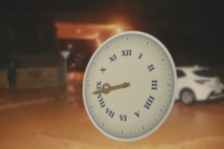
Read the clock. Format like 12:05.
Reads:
8:43
